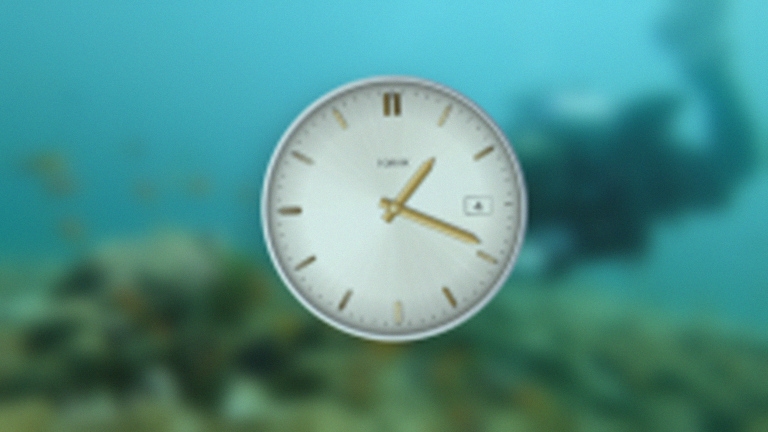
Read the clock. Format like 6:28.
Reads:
1:19
